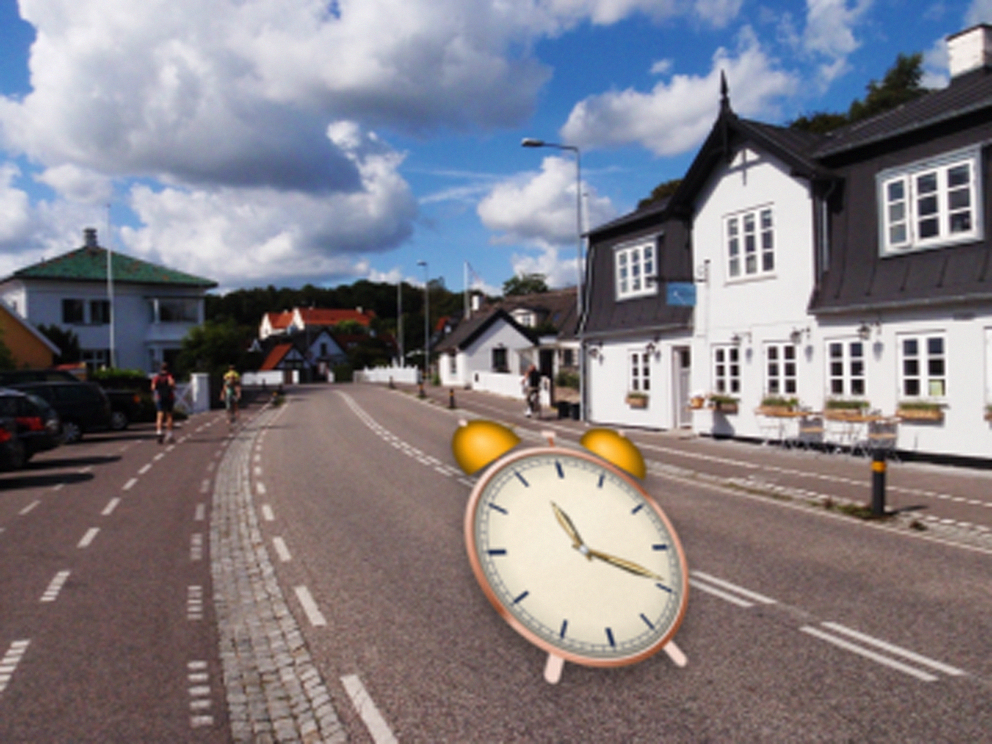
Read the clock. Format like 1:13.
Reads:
11:19
